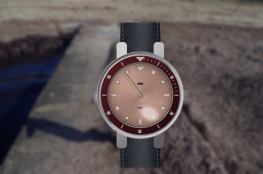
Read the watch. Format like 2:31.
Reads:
10:54
